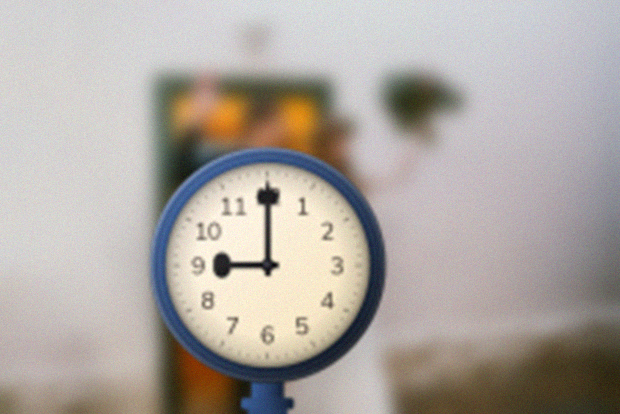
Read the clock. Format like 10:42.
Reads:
9:00
